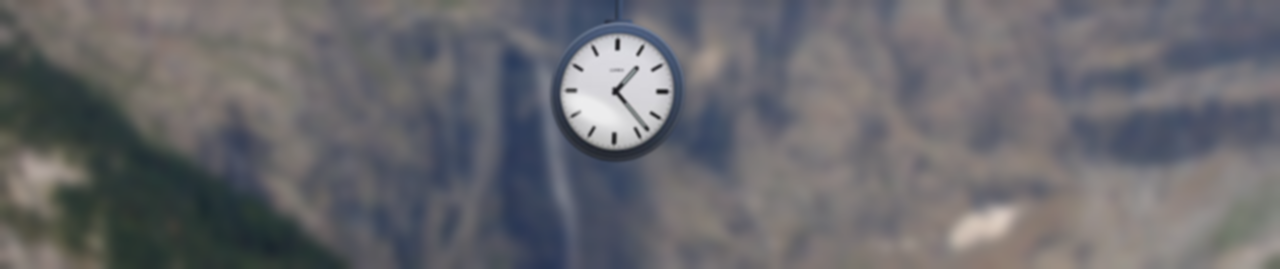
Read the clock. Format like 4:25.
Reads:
1:23
